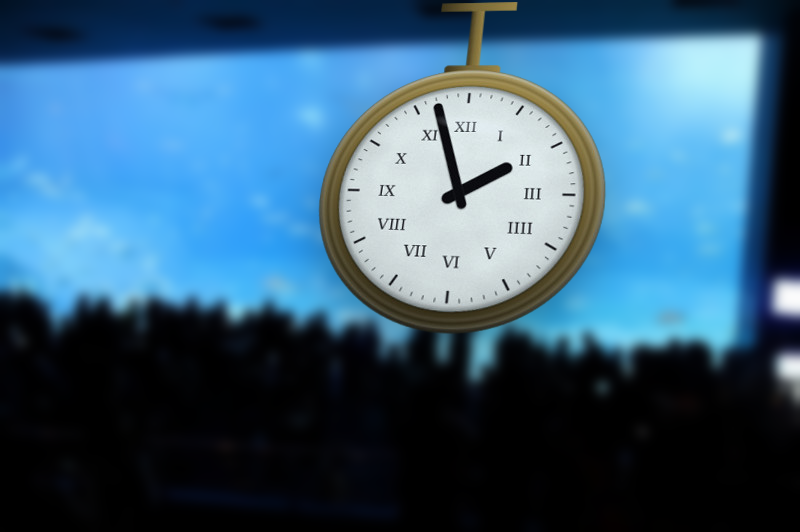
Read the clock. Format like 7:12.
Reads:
1:57
